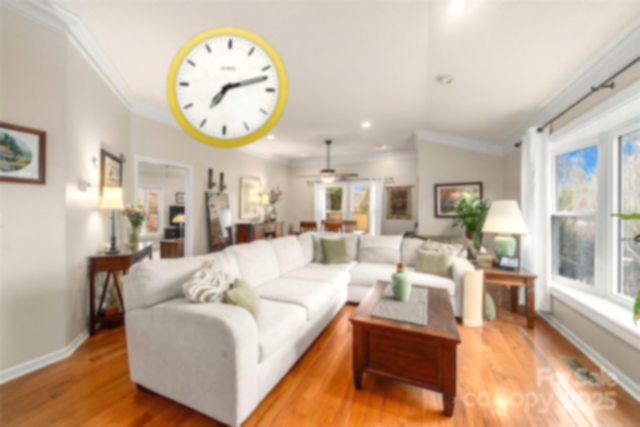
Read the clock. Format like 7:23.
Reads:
7:12
